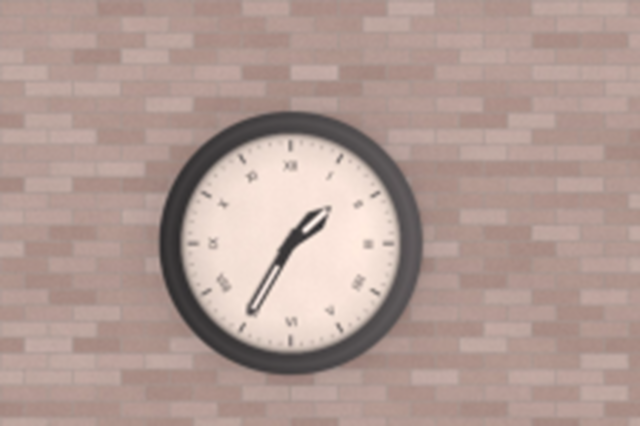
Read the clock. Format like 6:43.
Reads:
1:35
